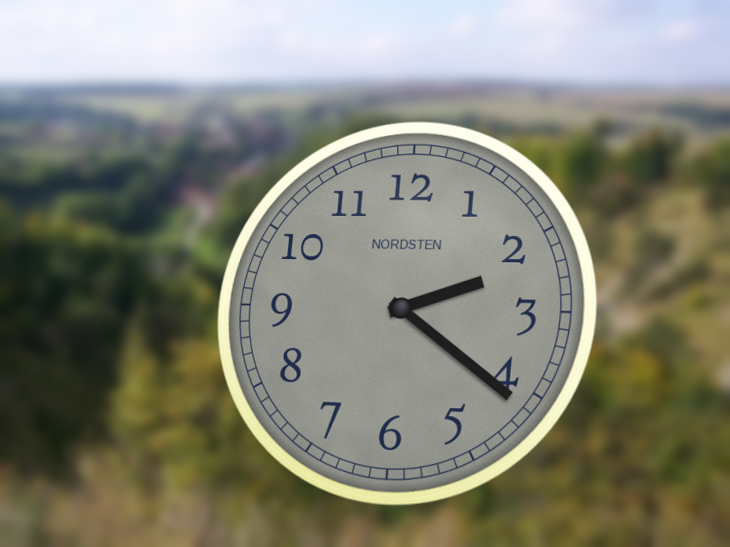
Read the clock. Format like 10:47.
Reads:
2:21
